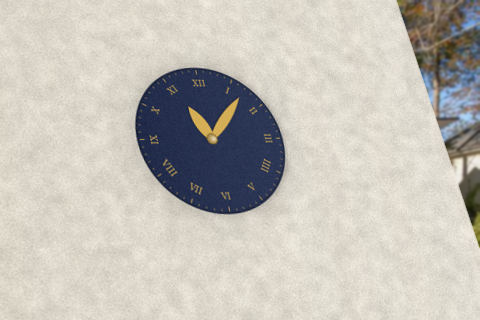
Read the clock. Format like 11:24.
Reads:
11:07
